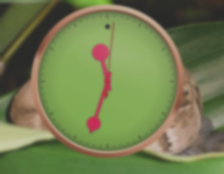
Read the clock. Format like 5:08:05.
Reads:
11:33:01
